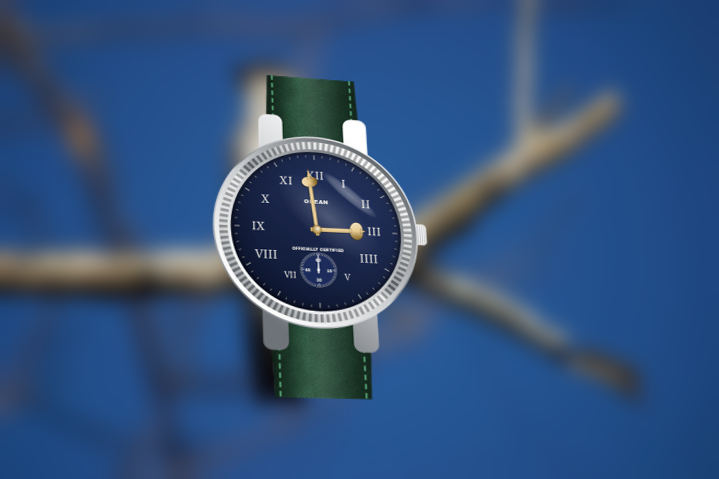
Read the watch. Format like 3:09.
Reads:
2:59
